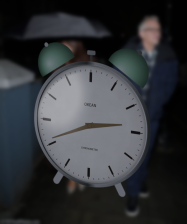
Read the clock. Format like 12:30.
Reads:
2:41
